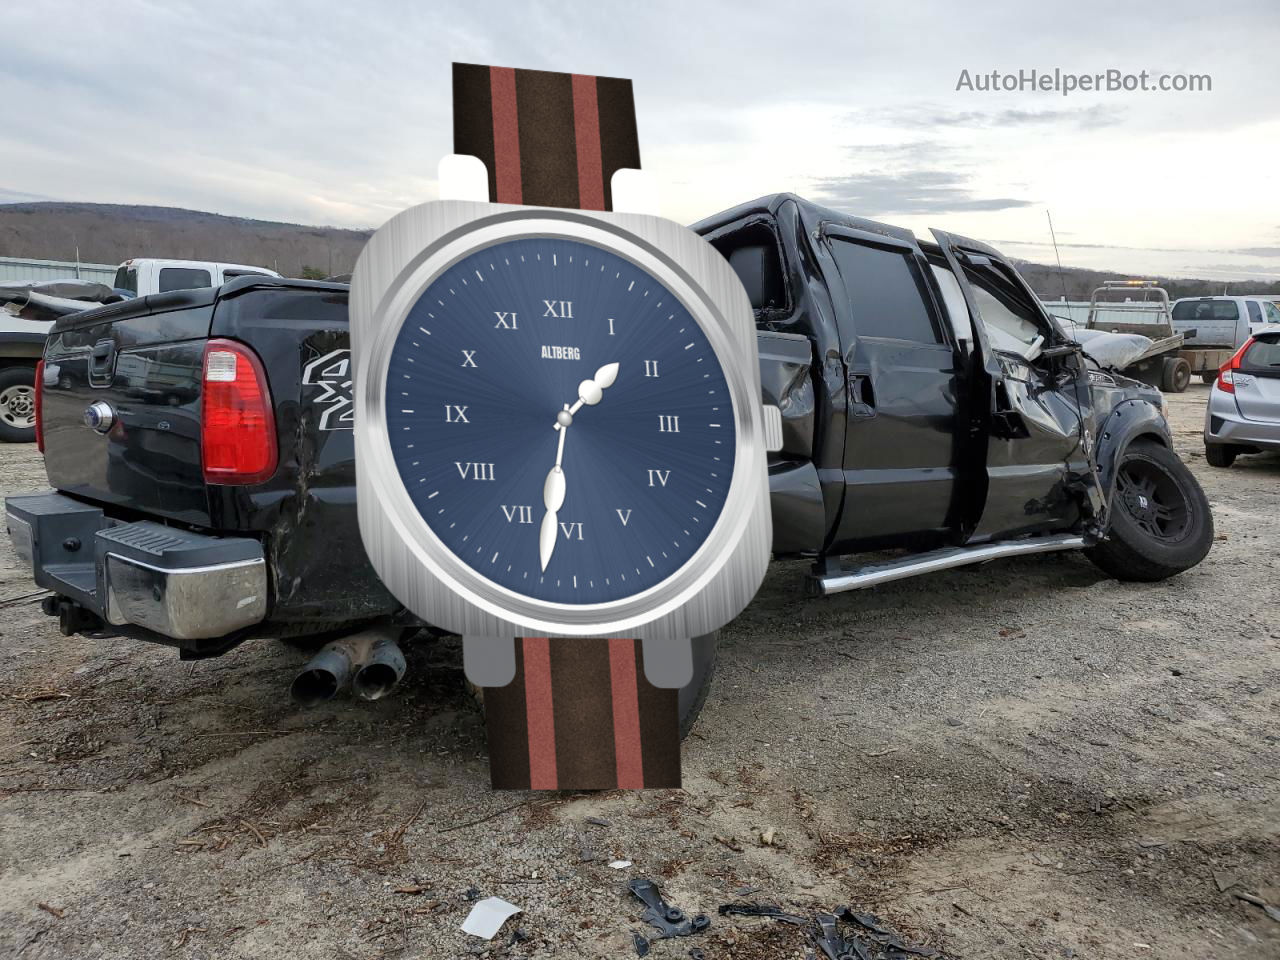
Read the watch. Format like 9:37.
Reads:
1:32
